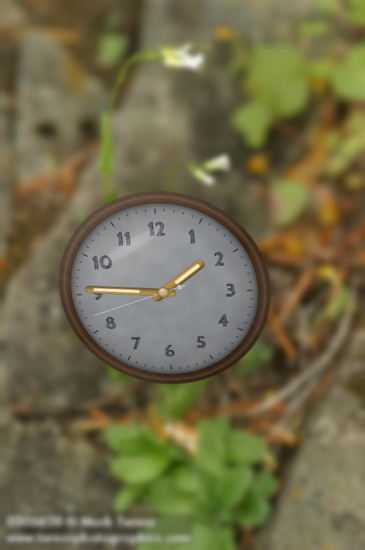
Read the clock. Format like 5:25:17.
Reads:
1:45:42
